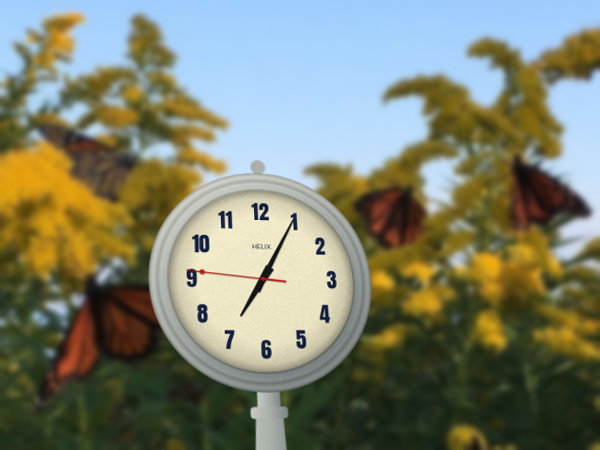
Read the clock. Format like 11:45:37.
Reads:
7:04:46
